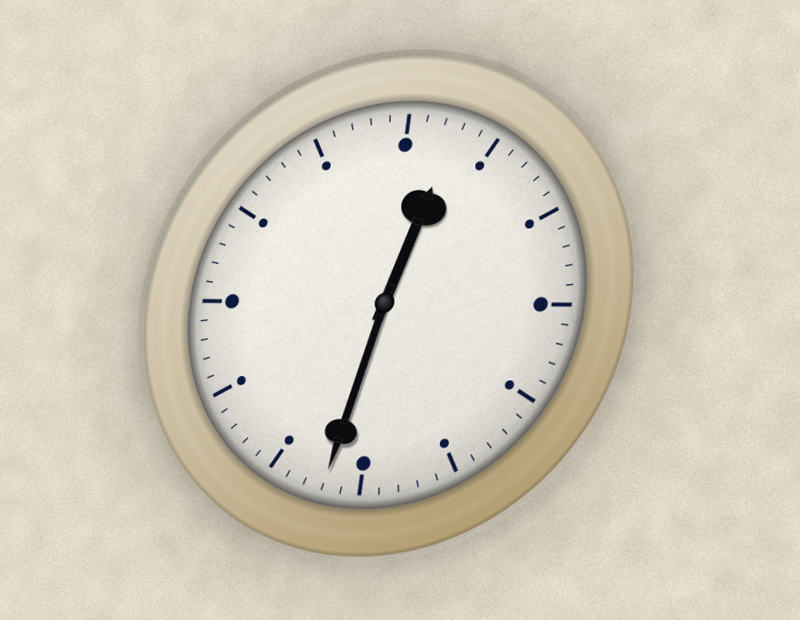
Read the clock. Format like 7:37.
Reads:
12:32
